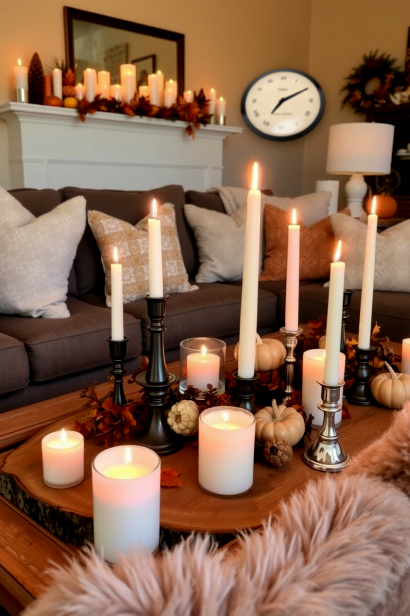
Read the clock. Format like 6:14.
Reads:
7:10
